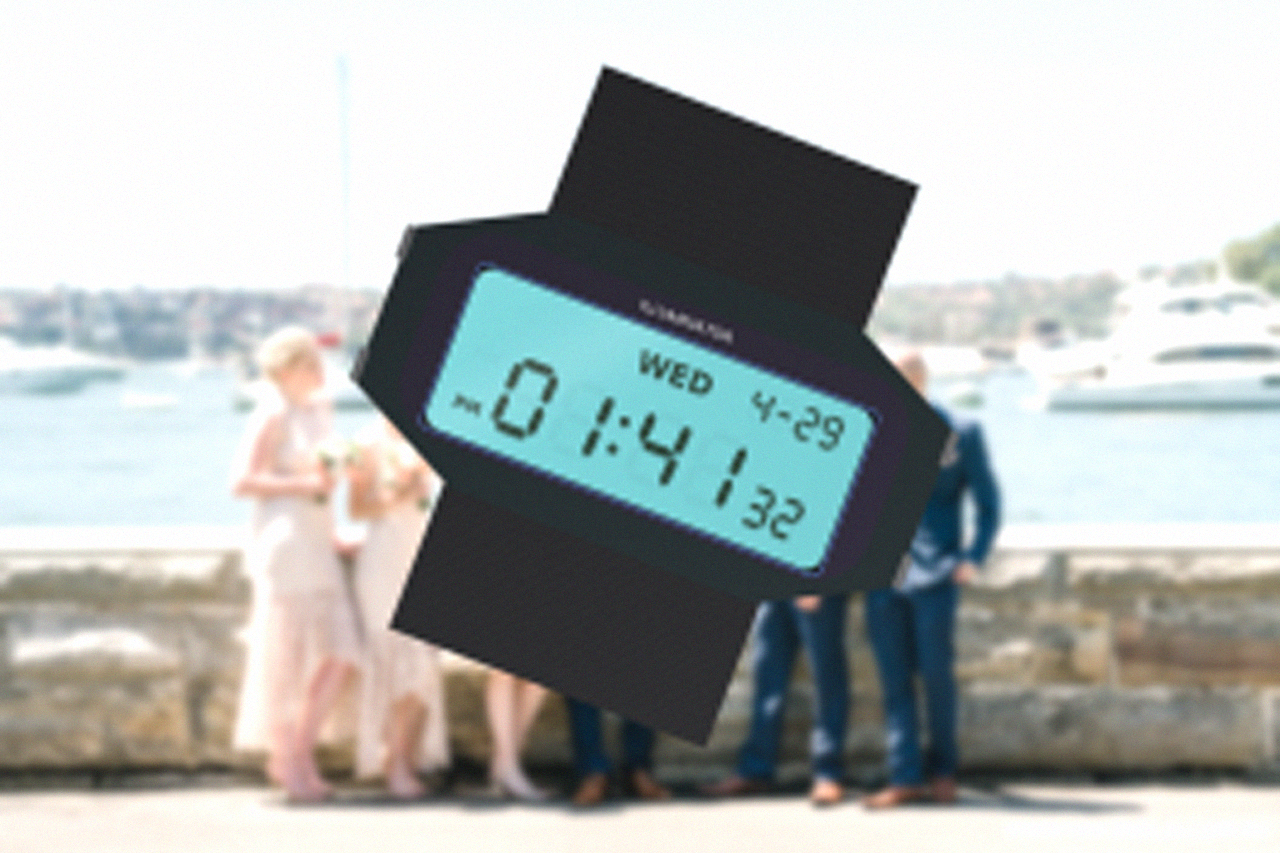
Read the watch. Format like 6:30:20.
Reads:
1:41:32
